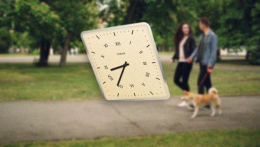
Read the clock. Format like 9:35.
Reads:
8:36
